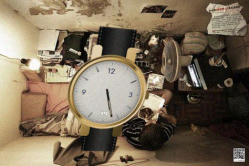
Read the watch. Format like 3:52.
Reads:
5:27
